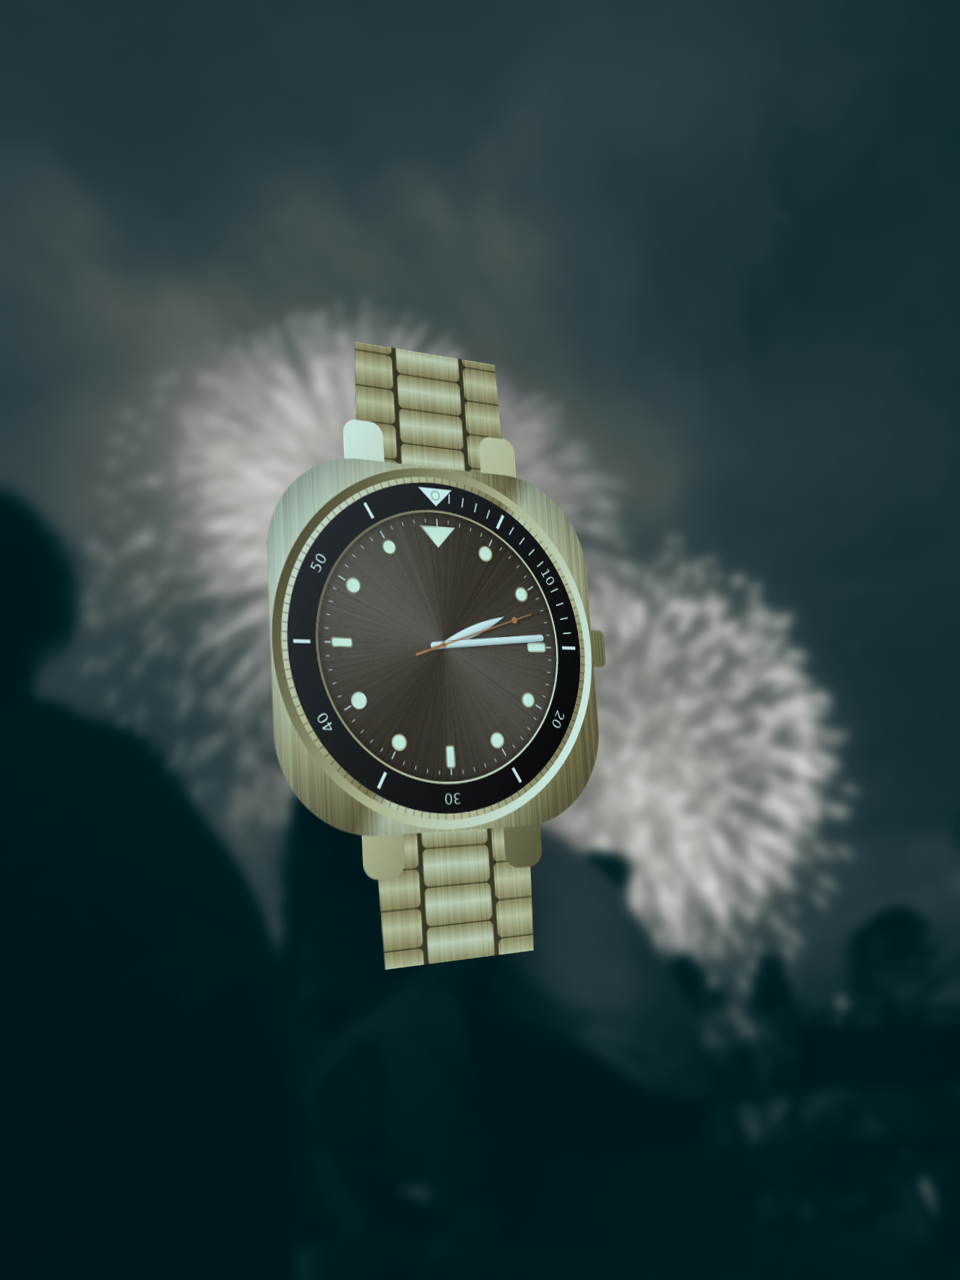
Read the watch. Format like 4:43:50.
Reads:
2:14:12
